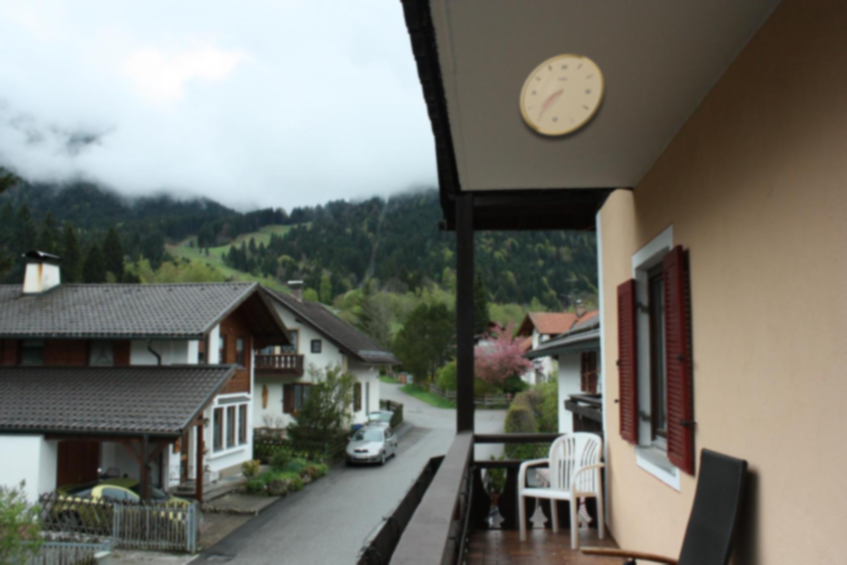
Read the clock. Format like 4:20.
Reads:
7:36
